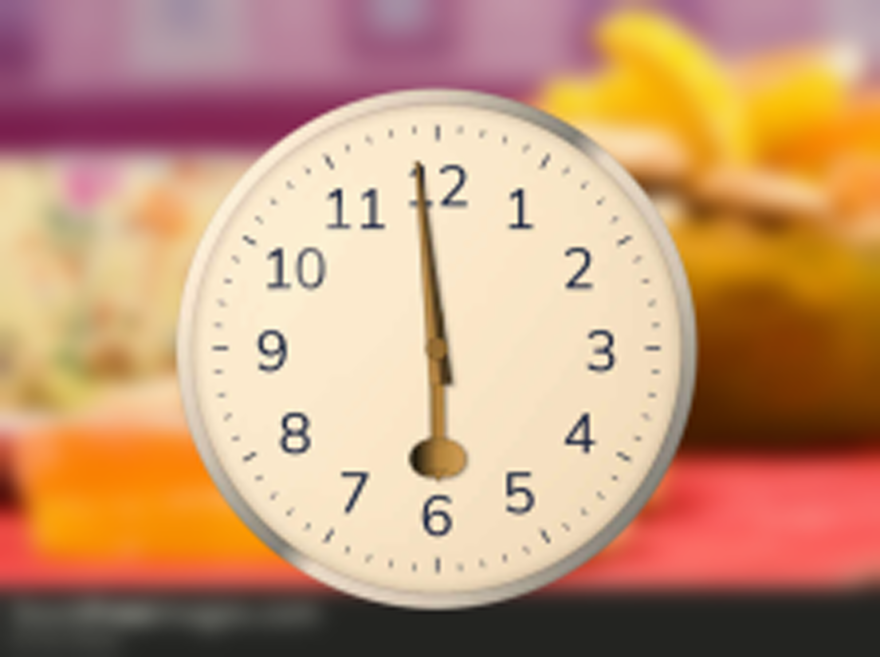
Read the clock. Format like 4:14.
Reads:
5:59
